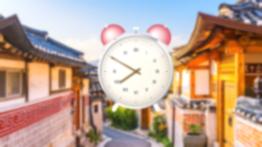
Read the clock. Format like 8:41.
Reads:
7:50
